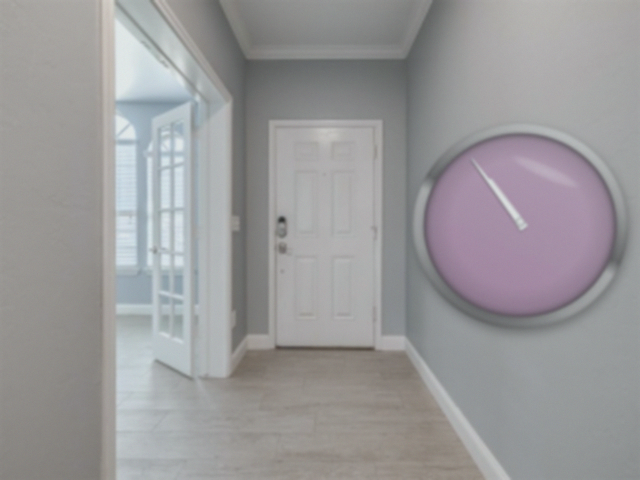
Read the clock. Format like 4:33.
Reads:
10:54
